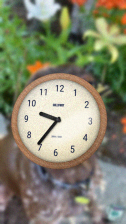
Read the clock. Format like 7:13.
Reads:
9:36
